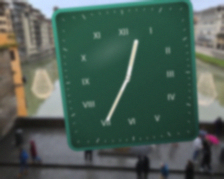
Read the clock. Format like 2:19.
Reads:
12:35
